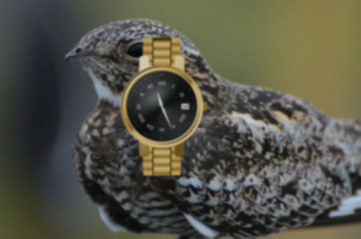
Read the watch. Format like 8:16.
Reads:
11:26
